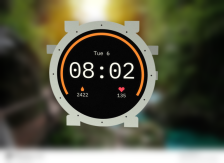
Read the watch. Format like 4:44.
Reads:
8:02
